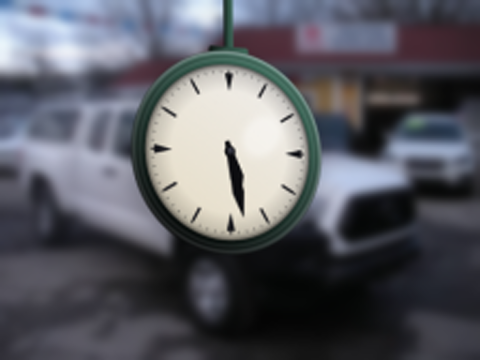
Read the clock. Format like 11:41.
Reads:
5:28
